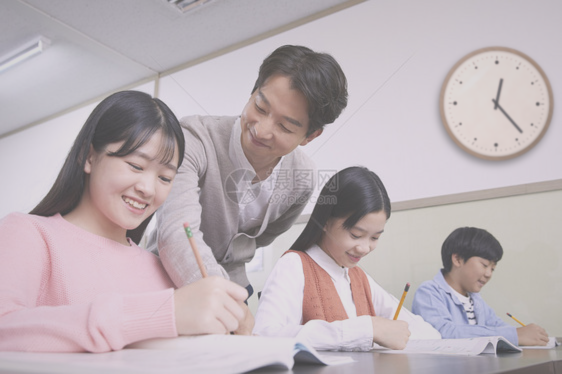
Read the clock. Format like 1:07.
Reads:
12:23
